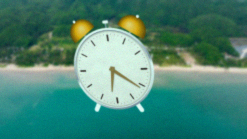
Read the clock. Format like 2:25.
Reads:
6:21
